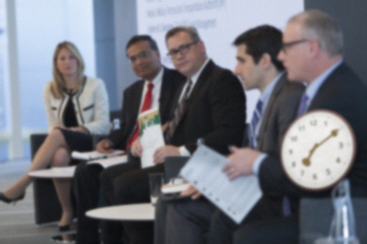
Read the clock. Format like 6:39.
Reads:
7:10
